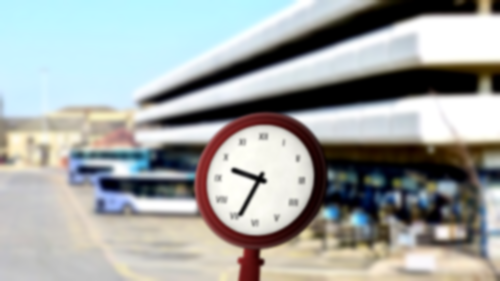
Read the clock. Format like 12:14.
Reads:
9:34
